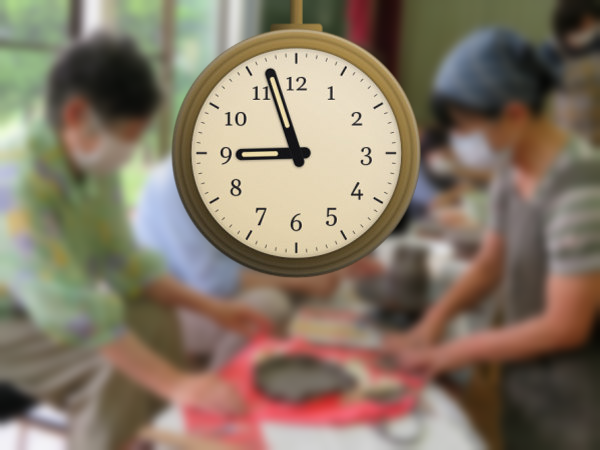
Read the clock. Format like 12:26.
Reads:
8:57
